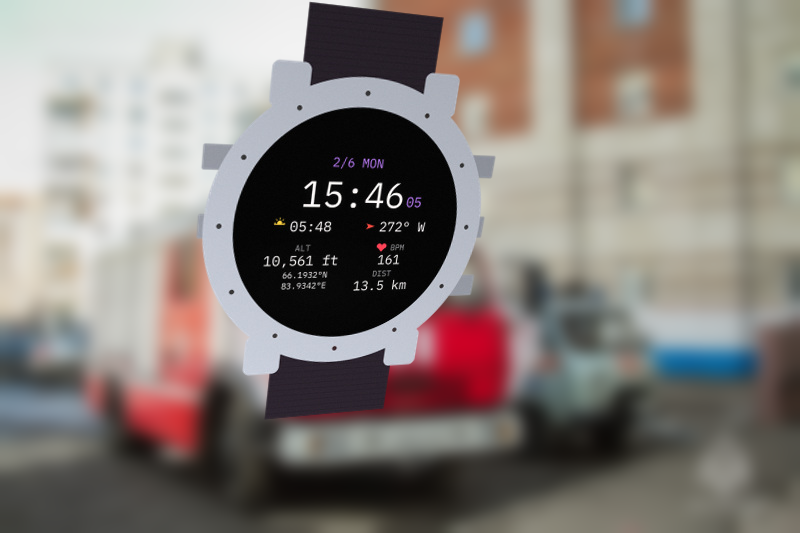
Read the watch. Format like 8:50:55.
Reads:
15:46:05
